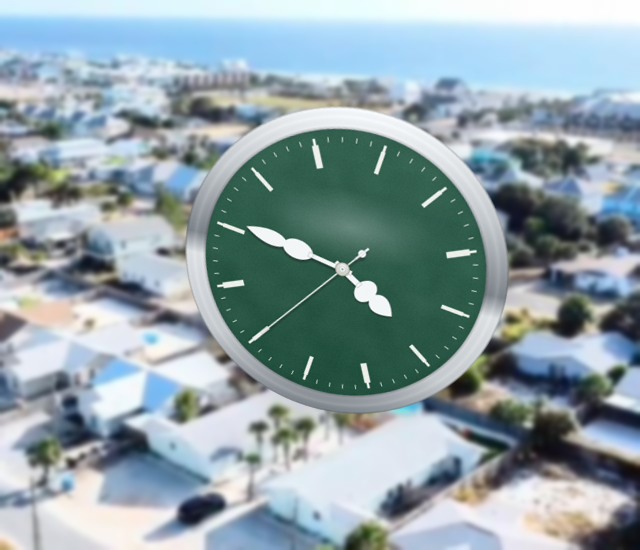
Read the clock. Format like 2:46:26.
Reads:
4:50:40
